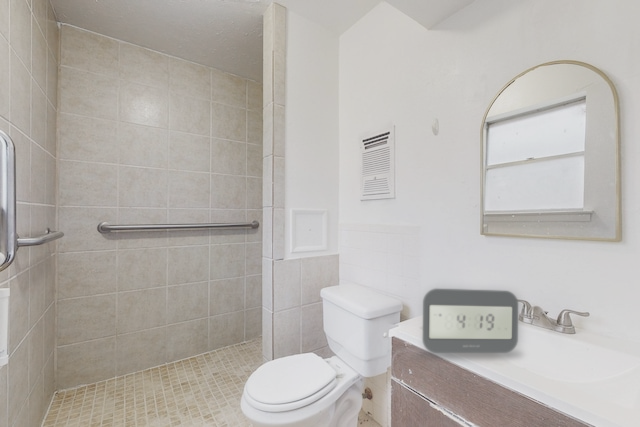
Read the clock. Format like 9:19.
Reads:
4:19
